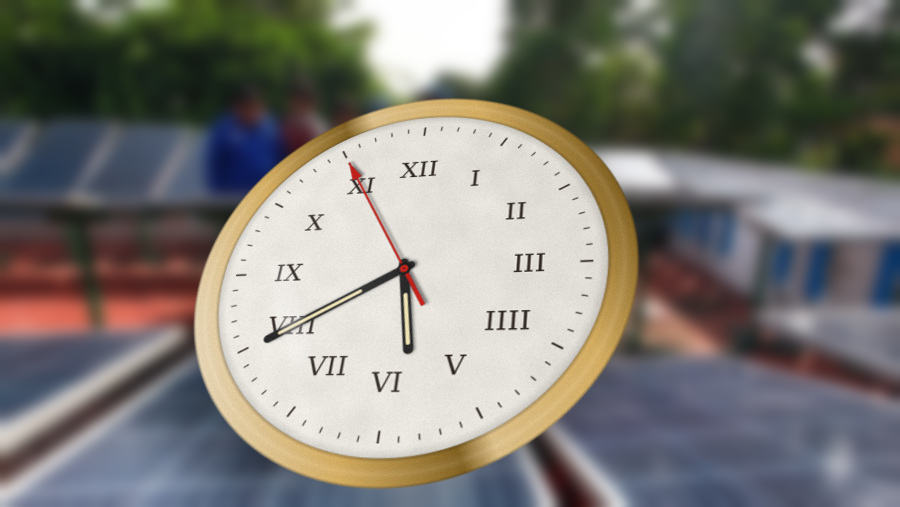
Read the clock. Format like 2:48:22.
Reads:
5:39:55
